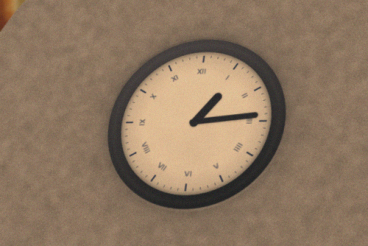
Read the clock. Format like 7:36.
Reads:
1:14
